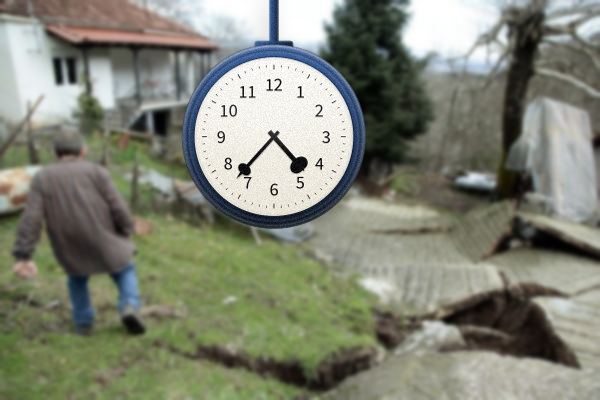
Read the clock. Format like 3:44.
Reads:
4:37
